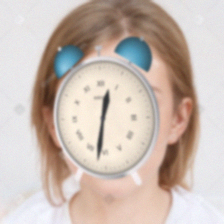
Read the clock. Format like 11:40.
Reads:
12:32
